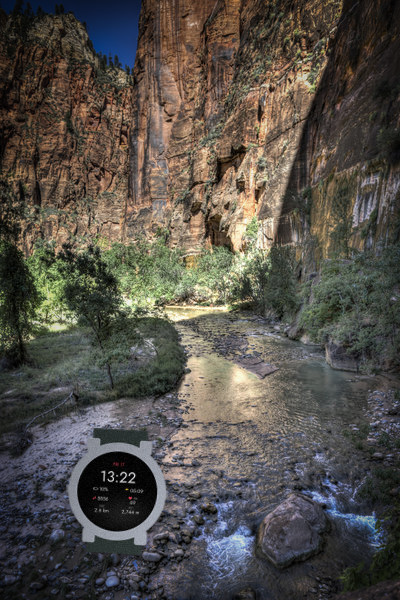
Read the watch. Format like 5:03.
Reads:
13:22
